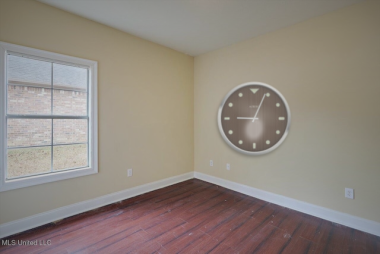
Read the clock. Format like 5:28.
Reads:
9:04
